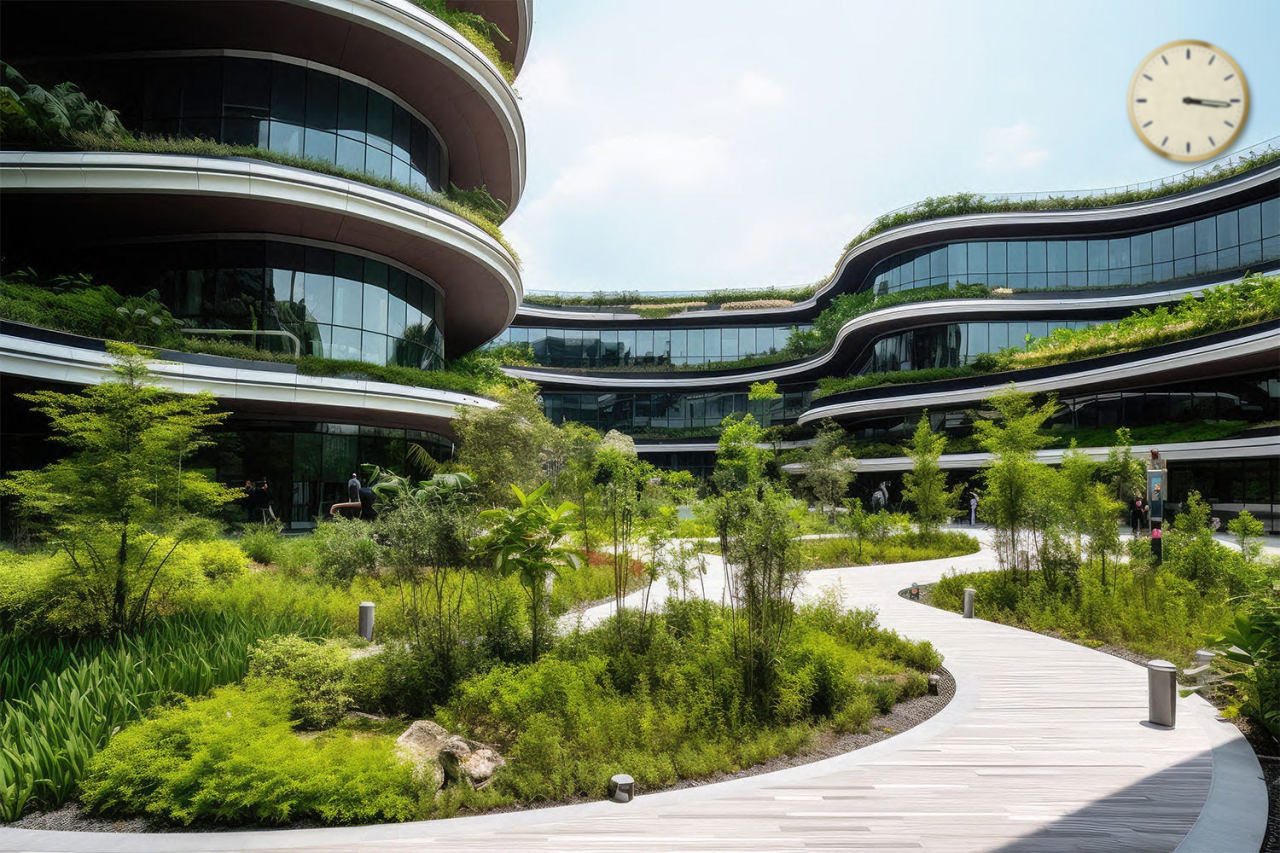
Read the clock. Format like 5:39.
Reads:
3:16
